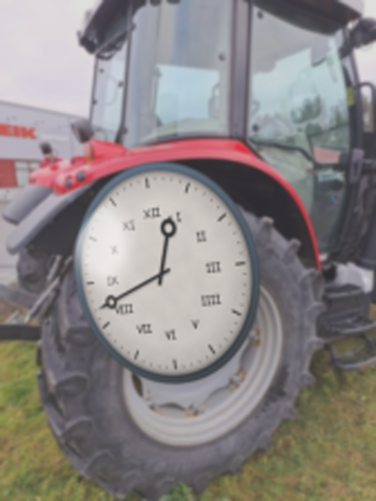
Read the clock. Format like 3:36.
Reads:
12:42
